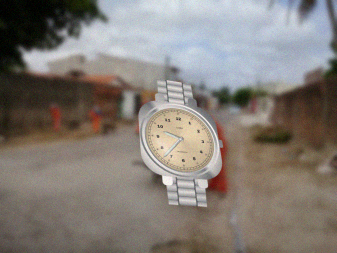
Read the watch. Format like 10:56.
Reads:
9:37
